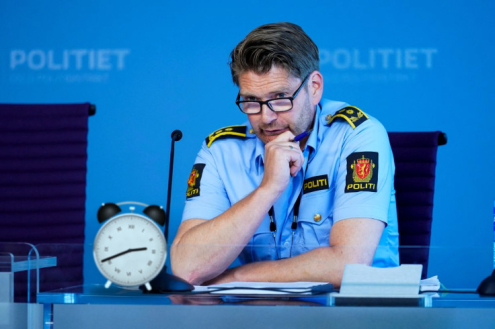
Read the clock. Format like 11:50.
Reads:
2:41
